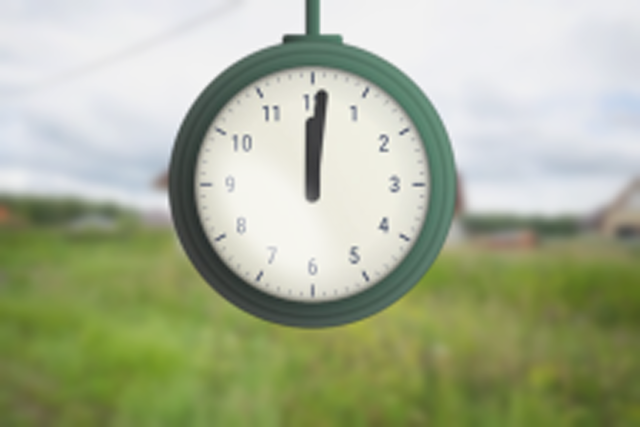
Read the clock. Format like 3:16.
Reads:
12:01
